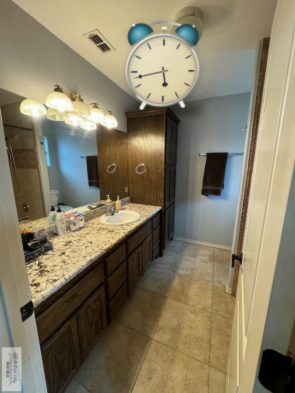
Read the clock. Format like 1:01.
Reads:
5:43
